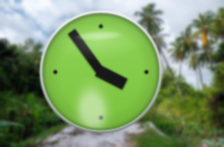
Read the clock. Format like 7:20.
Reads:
3:54
